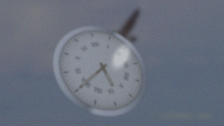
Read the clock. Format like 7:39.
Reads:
5:40
